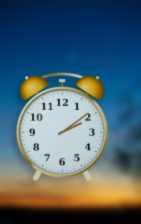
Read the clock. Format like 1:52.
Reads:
2:09
